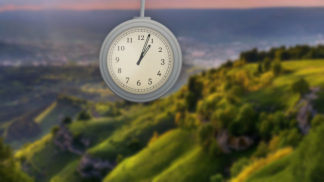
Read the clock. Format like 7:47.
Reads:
1:03
